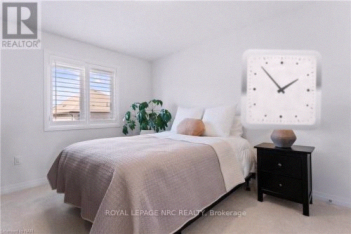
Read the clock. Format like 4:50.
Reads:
1:53
